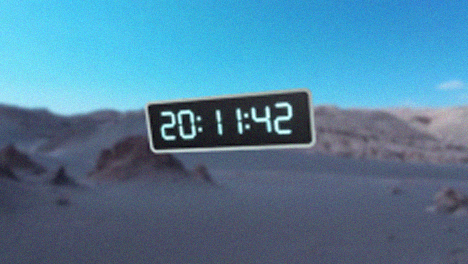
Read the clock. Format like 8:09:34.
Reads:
20:11:42
